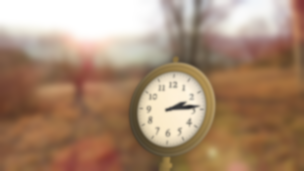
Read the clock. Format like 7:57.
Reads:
2:14
